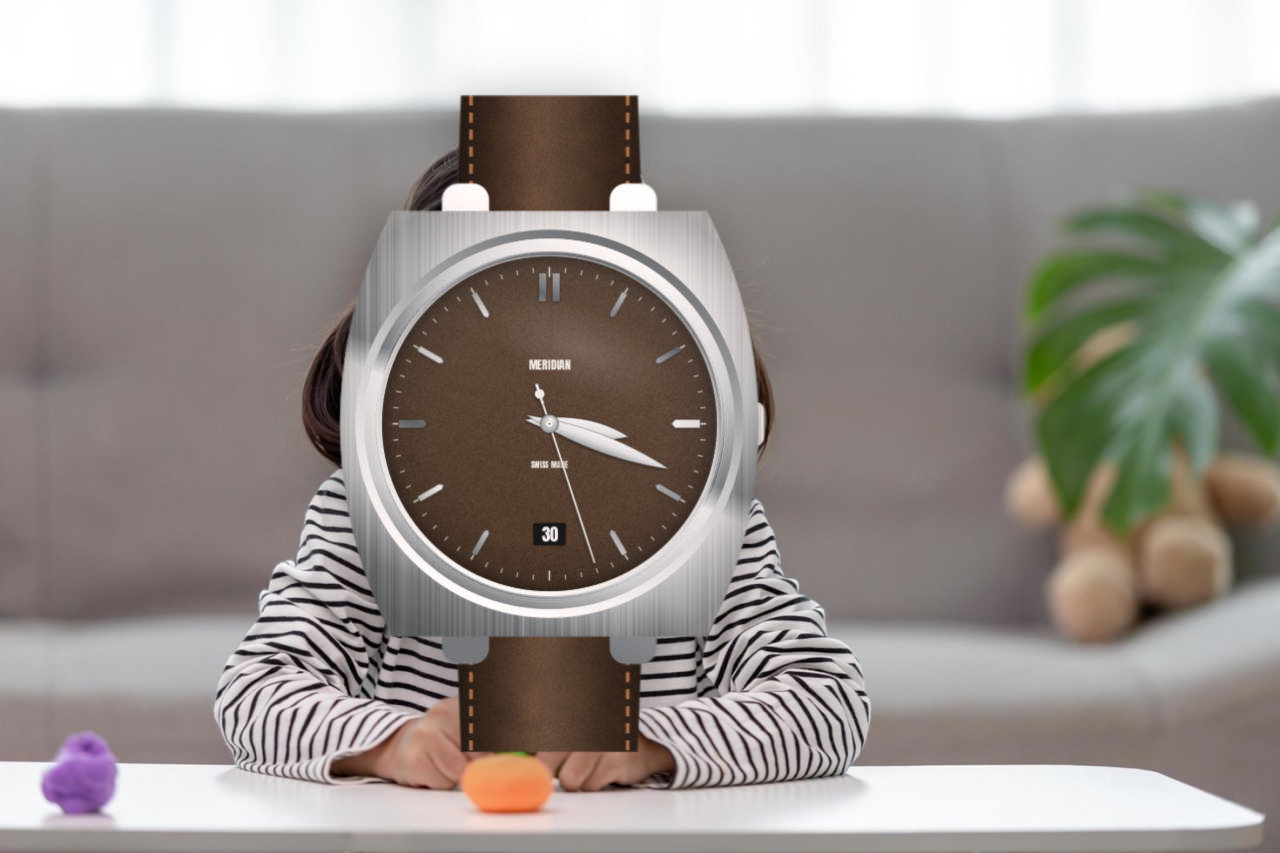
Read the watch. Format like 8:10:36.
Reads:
3:18:27
